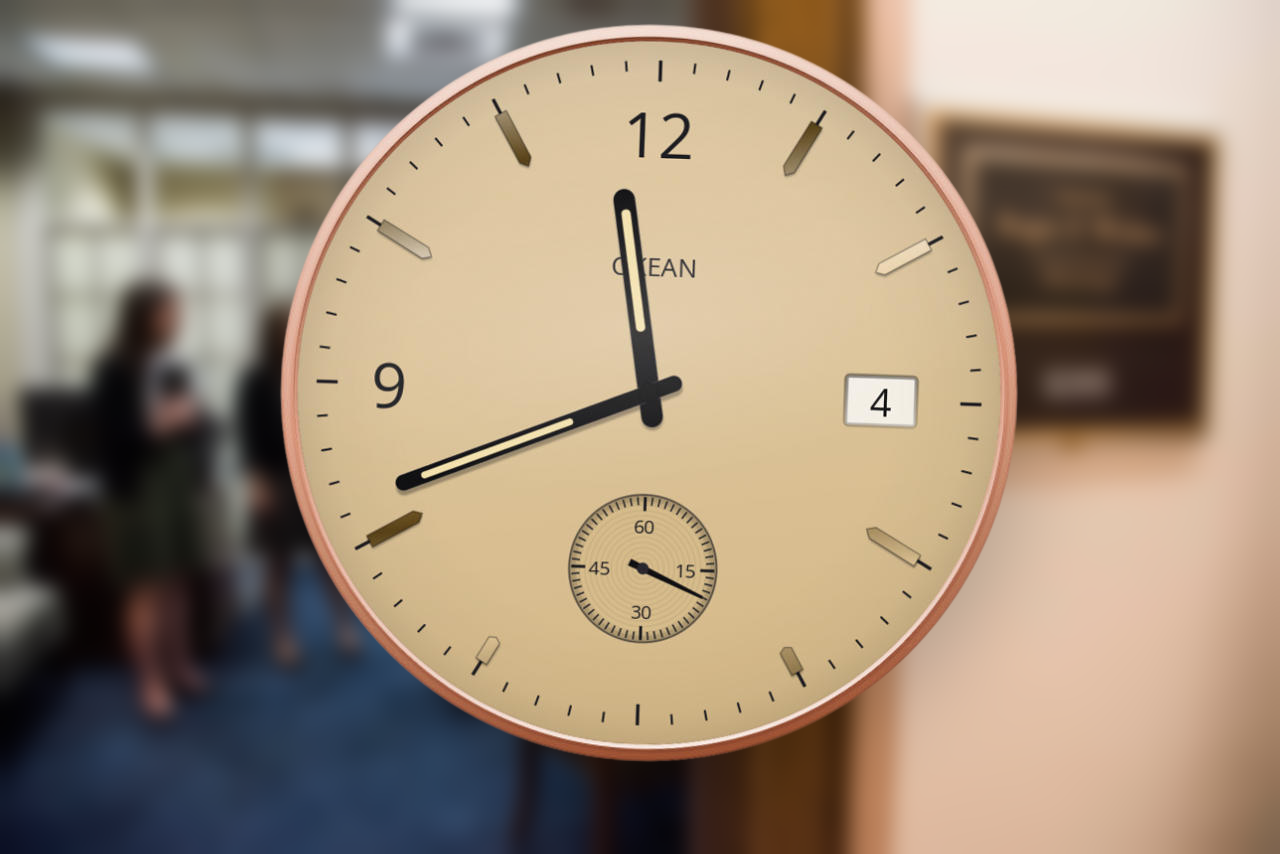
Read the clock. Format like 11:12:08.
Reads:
11:41:19
